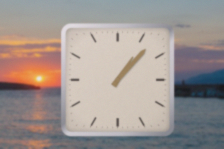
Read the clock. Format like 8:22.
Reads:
1:07
